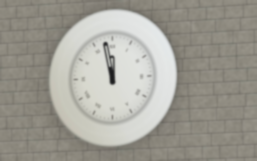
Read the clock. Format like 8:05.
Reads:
11:58
